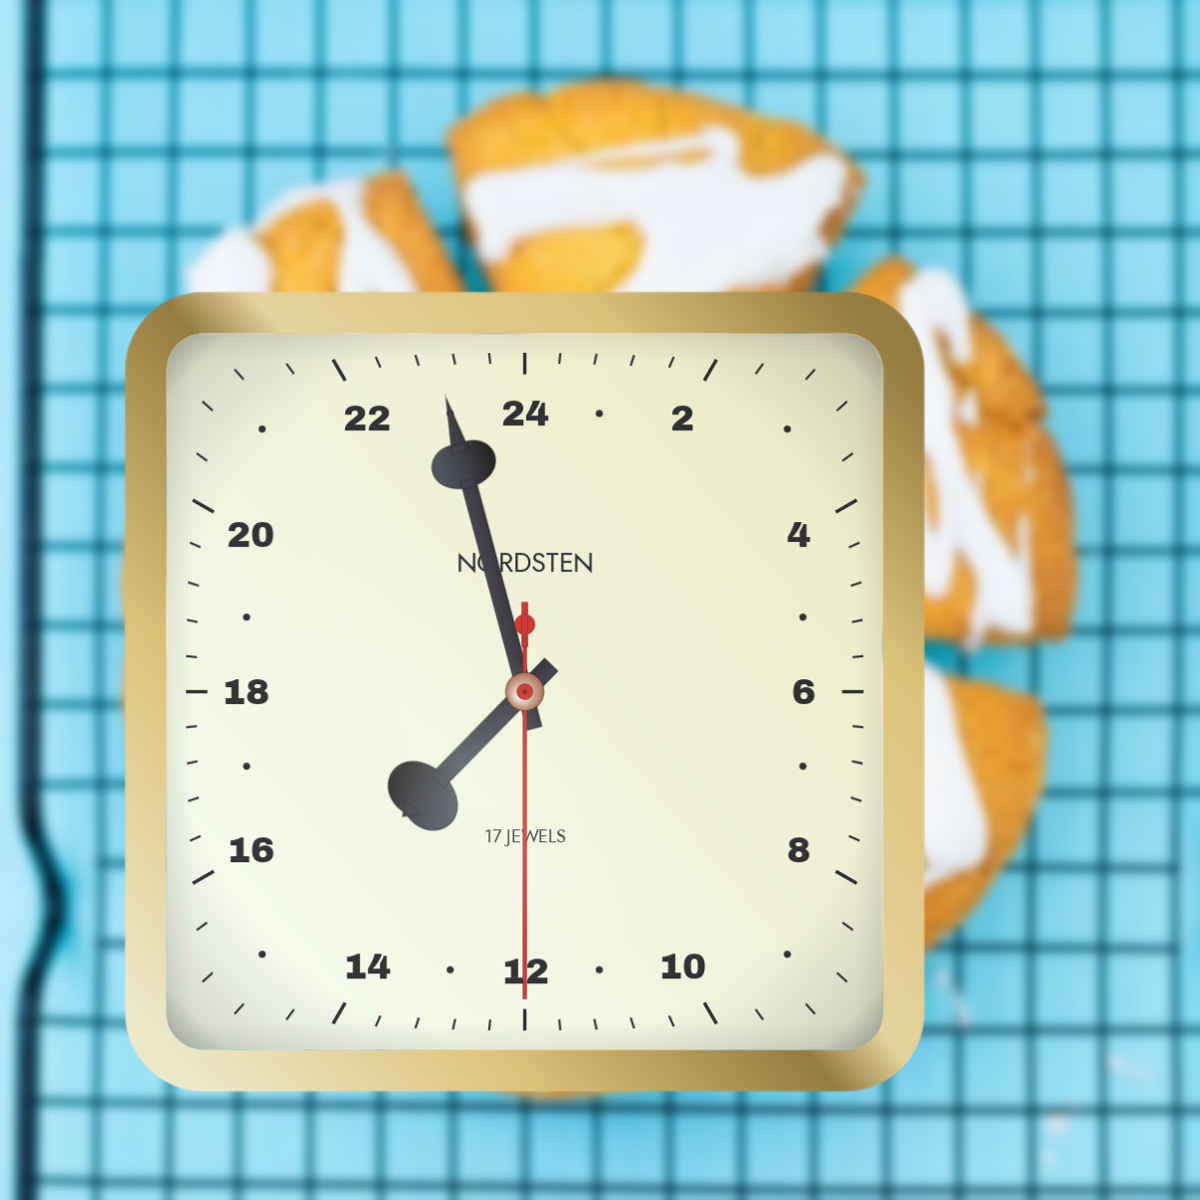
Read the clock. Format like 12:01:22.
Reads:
14:57:30
